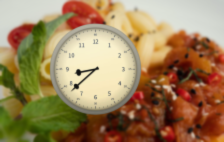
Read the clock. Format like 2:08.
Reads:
8:38
